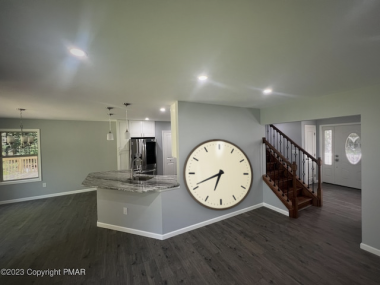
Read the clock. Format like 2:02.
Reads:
6:41
